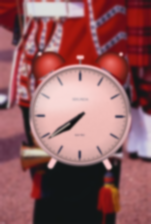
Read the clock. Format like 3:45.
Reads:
7:39
